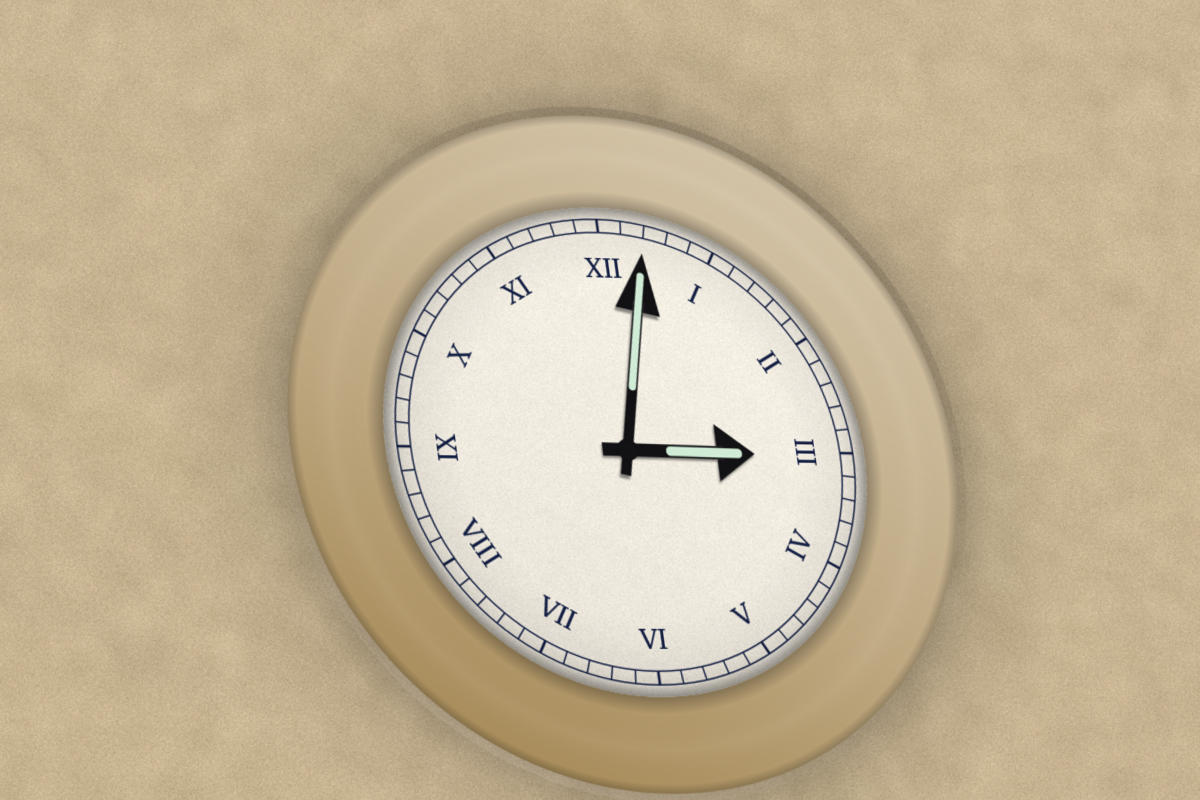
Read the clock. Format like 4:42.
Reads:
3:02
